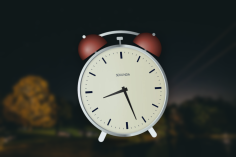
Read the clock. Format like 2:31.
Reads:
8:27
